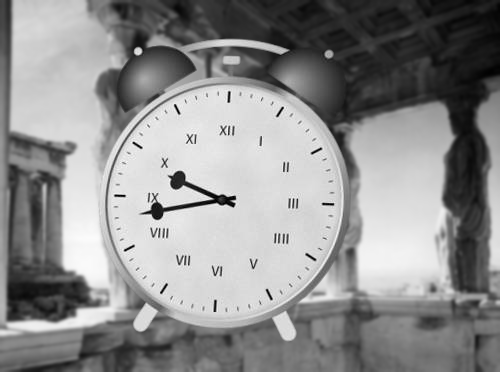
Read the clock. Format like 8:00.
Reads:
9:43
